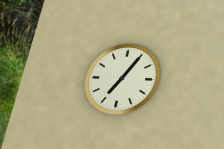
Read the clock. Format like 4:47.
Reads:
7:05
